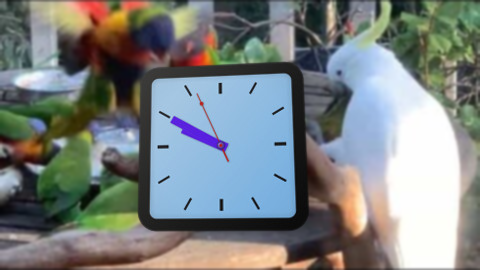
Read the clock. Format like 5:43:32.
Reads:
9:49:56
